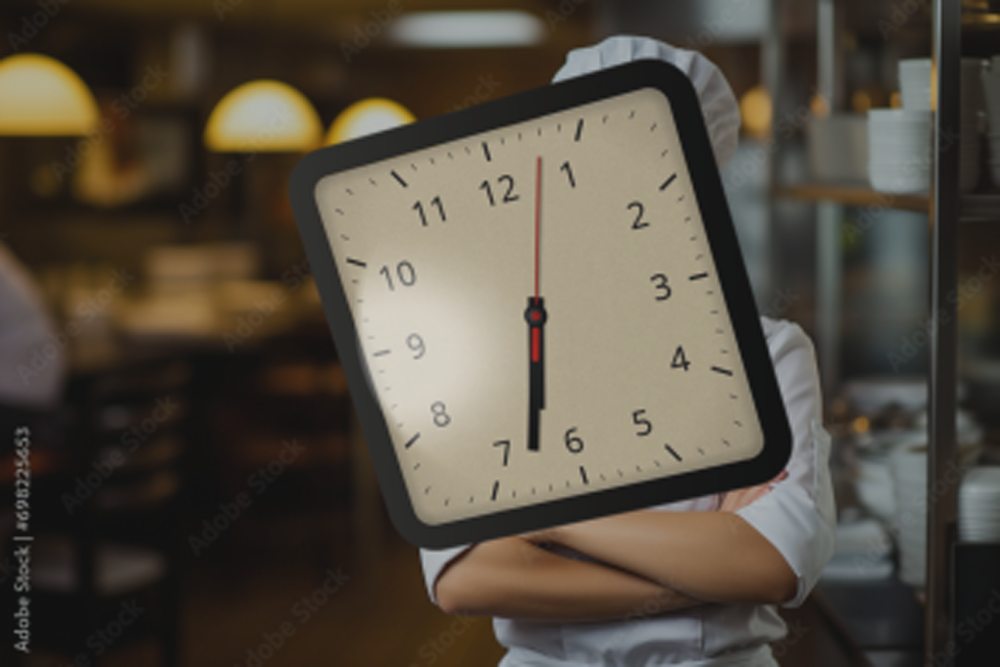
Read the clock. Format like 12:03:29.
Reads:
6:33:03
